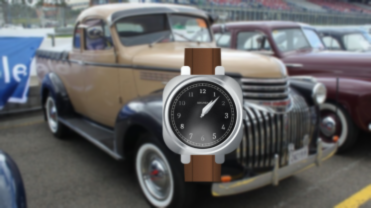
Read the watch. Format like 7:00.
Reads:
1:07
